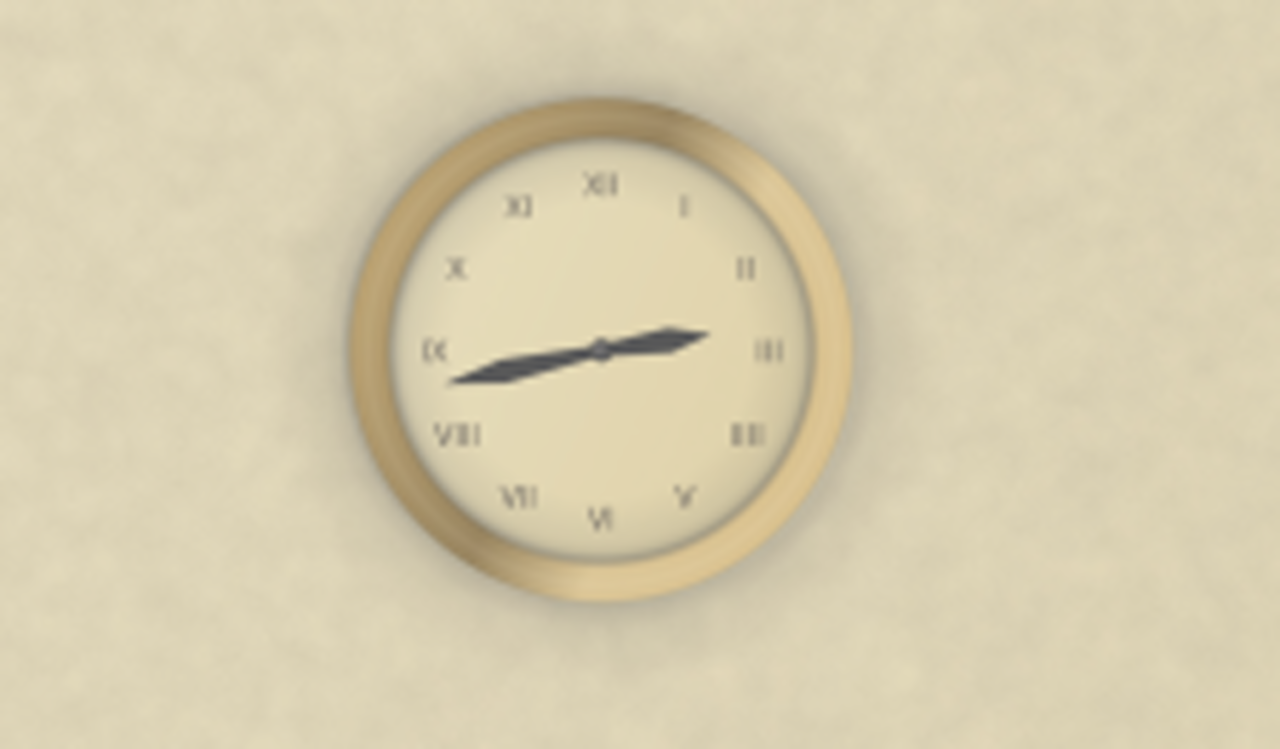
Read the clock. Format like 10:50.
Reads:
2:43
